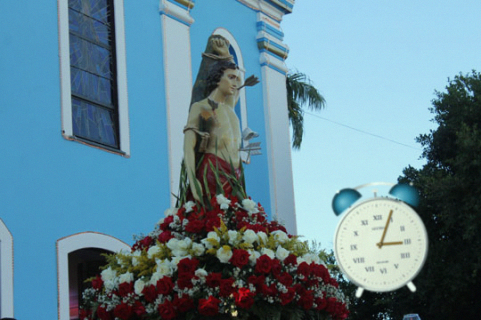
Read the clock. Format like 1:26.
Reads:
3:04
